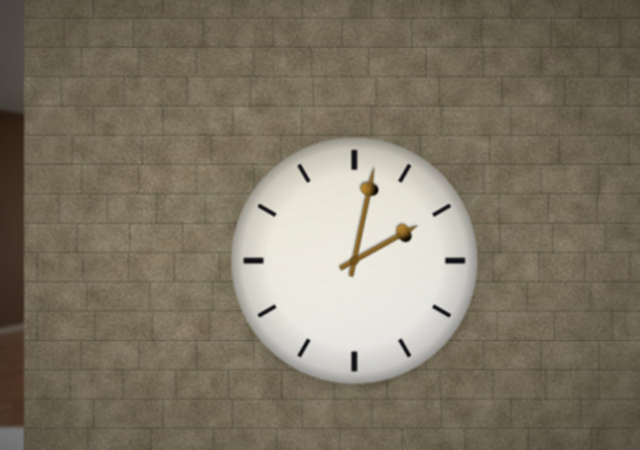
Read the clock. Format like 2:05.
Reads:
2:02
